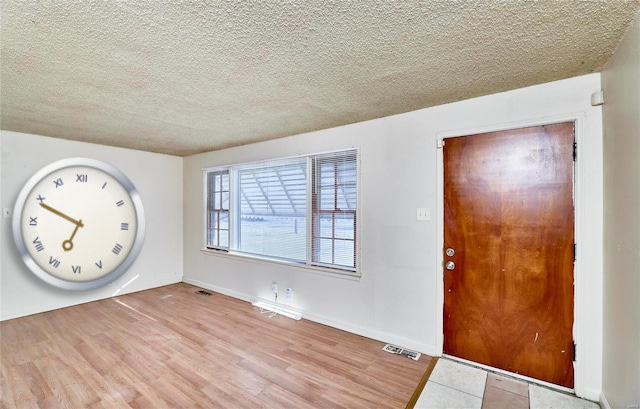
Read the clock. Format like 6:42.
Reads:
6:49
